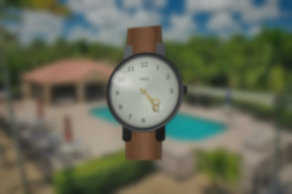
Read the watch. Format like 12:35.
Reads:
4:24
